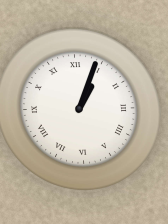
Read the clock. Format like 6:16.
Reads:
1:04
